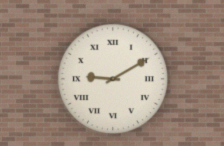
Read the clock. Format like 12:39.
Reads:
9:10
